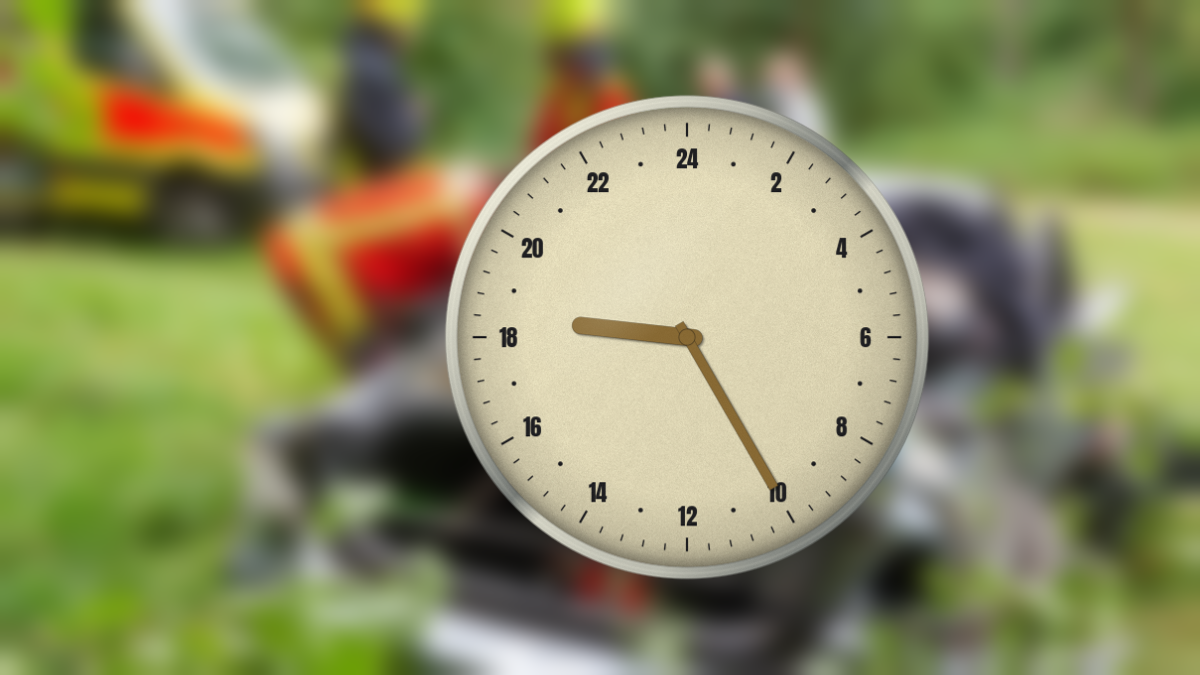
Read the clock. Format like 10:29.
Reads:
18:25
